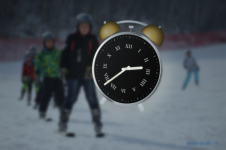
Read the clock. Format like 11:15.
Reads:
2:38
